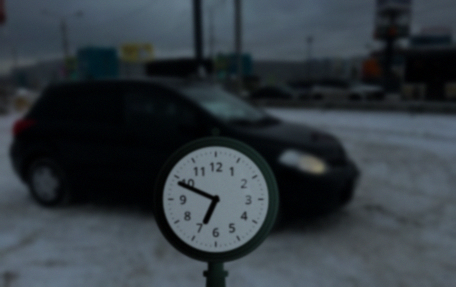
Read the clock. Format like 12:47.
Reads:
6:49
